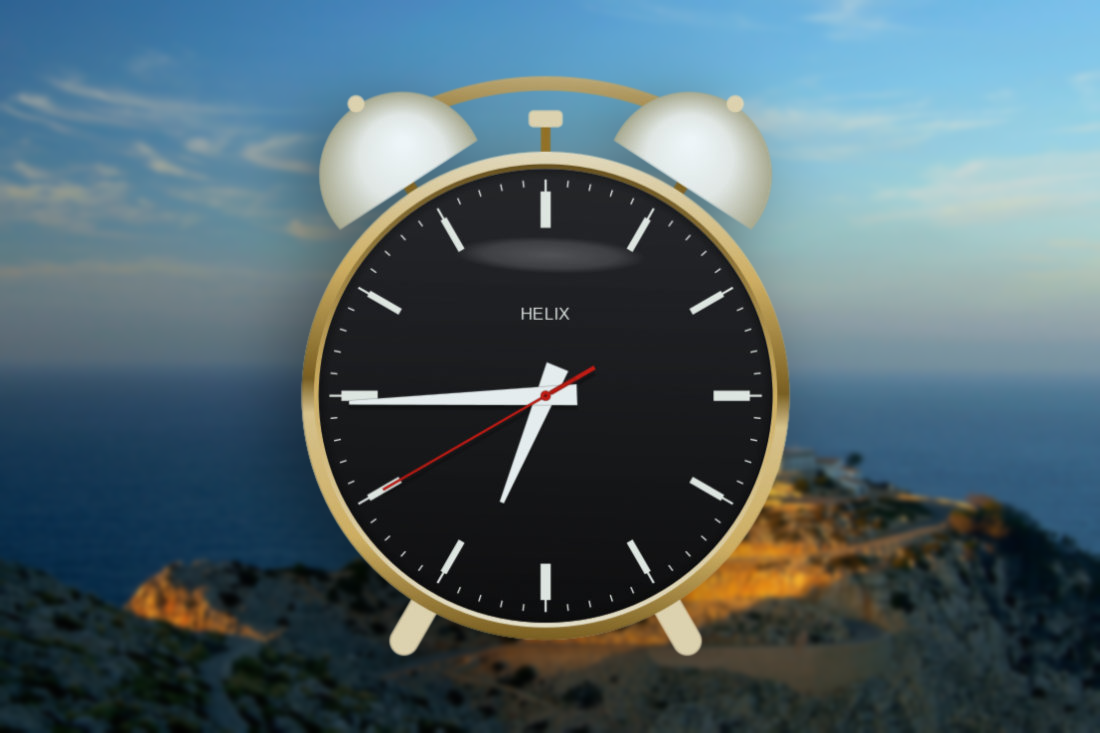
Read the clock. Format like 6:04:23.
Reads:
6:44:40
